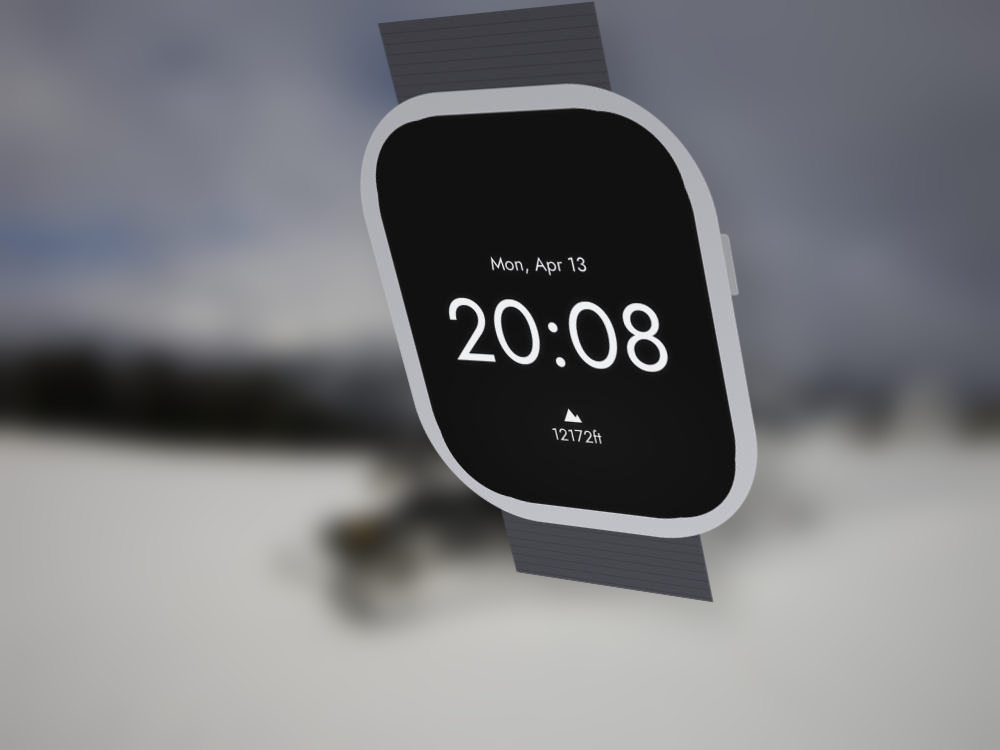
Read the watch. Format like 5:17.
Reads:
20:08
